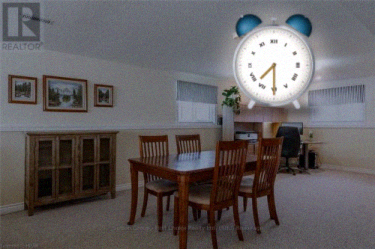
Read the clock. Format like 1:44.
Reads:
7:30
